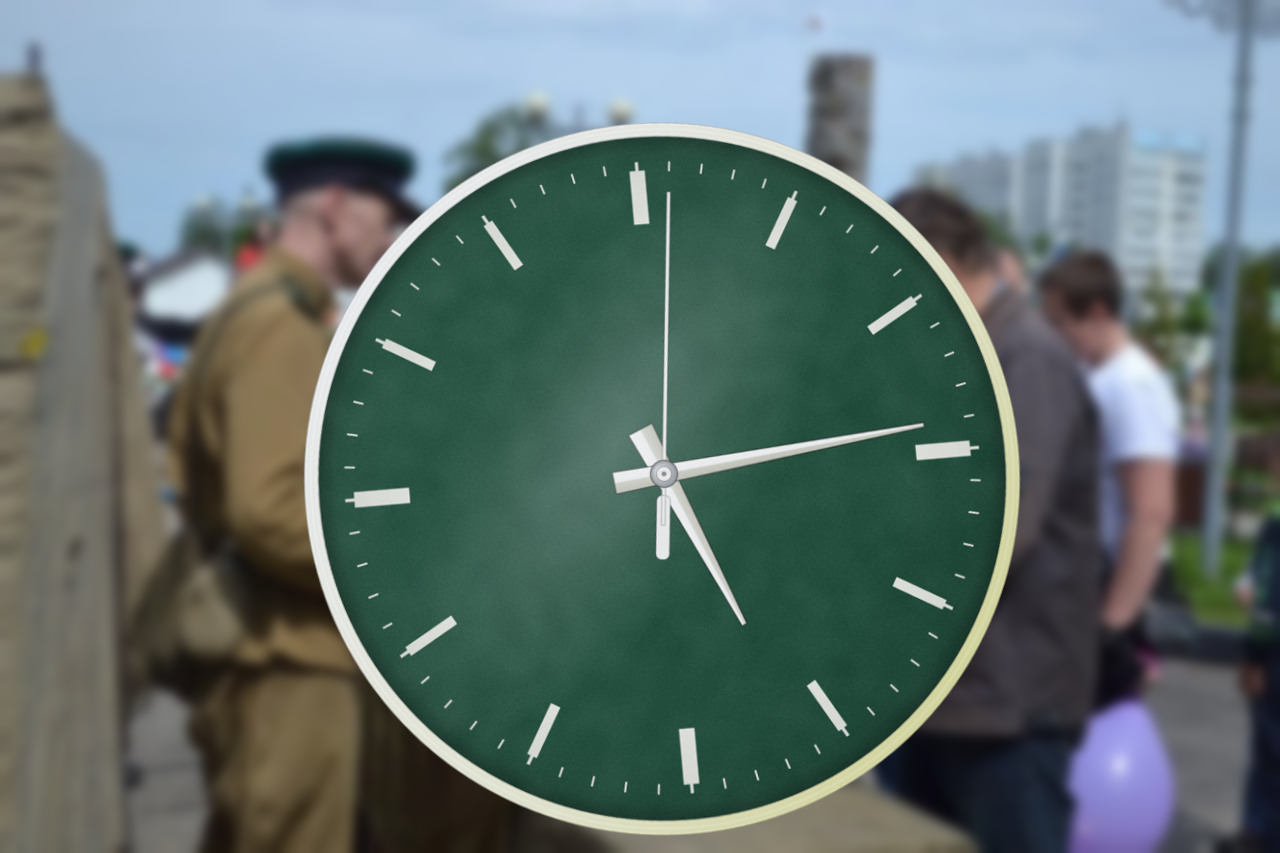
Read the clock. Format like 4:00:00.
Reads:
5:14:01
